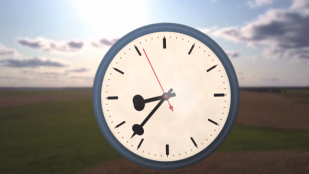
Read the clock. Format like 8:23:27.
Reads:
8:36:56
